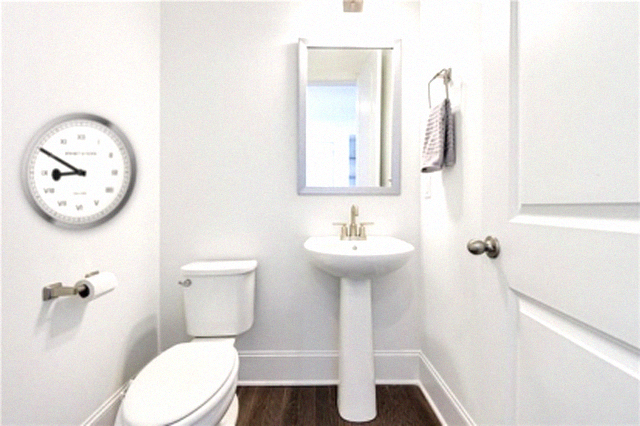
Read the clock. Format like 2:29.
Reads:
8:50
